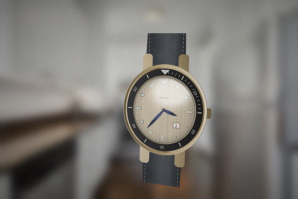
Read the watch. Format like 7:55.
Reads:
3:37
